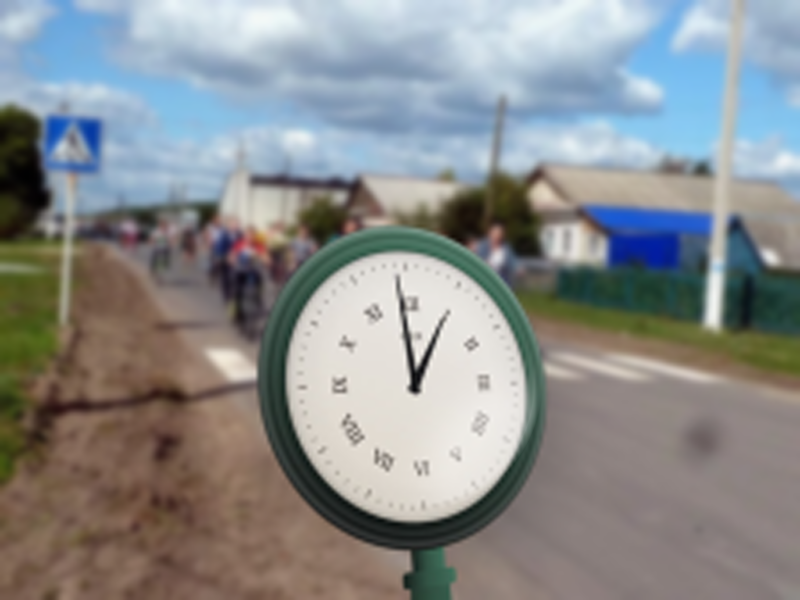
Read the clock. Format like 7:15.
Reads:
12:59
